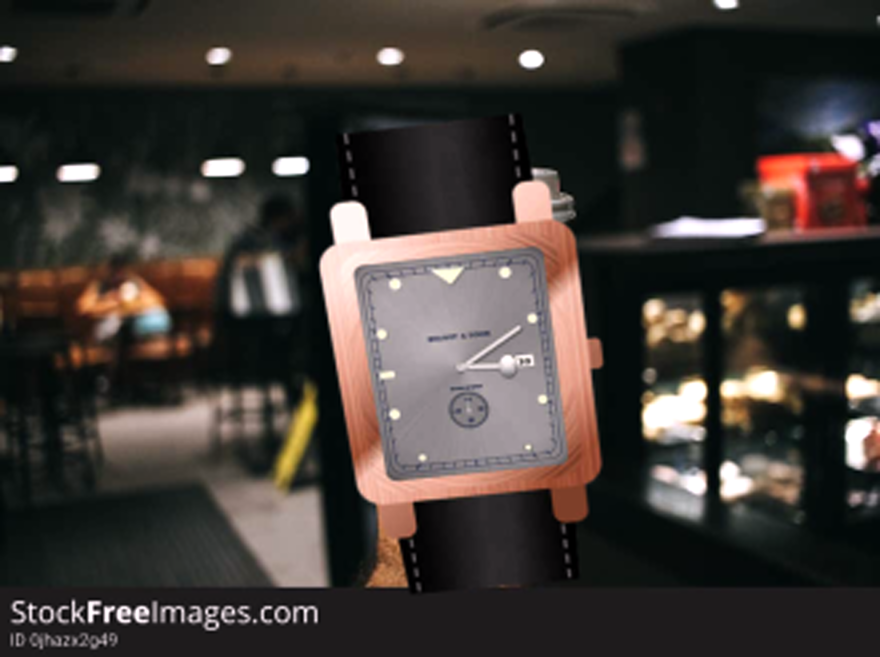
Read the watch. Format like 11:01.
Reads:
3:10
